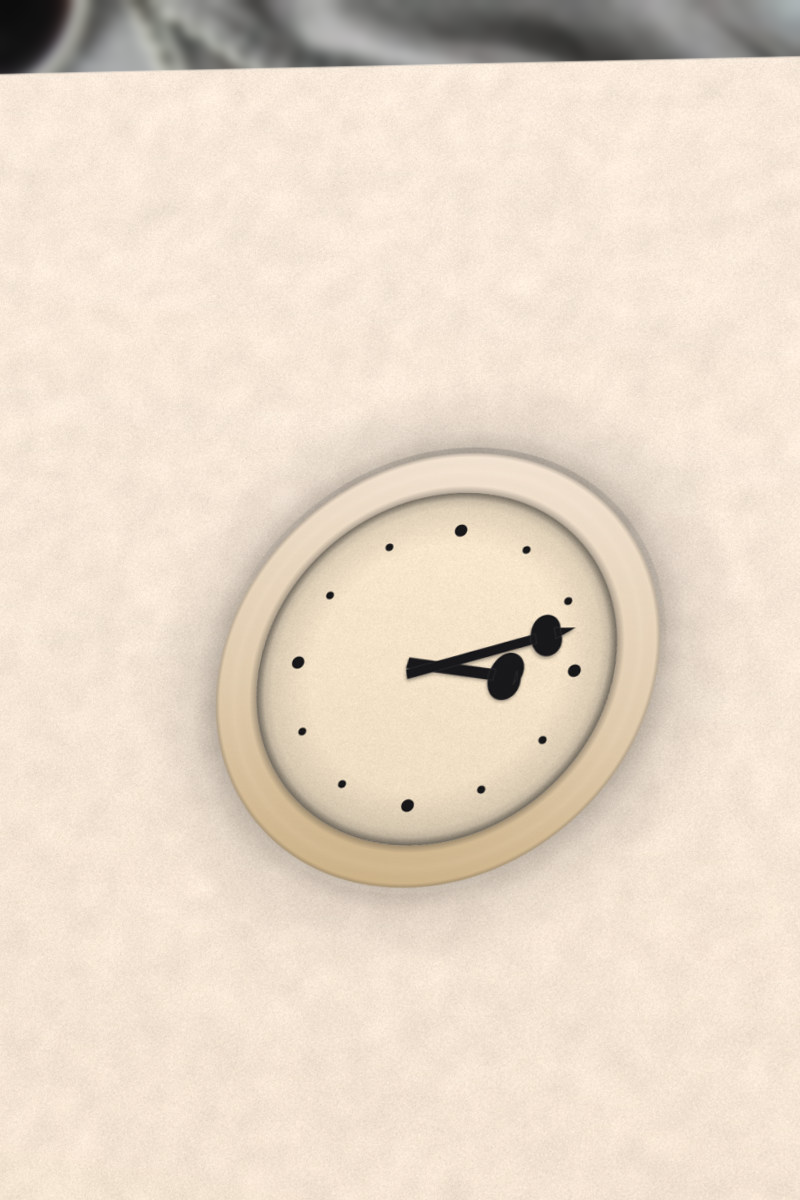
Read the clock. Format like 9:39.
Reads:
3:12
